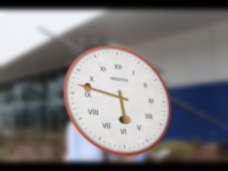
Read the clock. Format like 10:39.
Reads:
5:47
